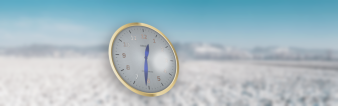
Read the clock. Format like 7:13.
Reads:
12:31
